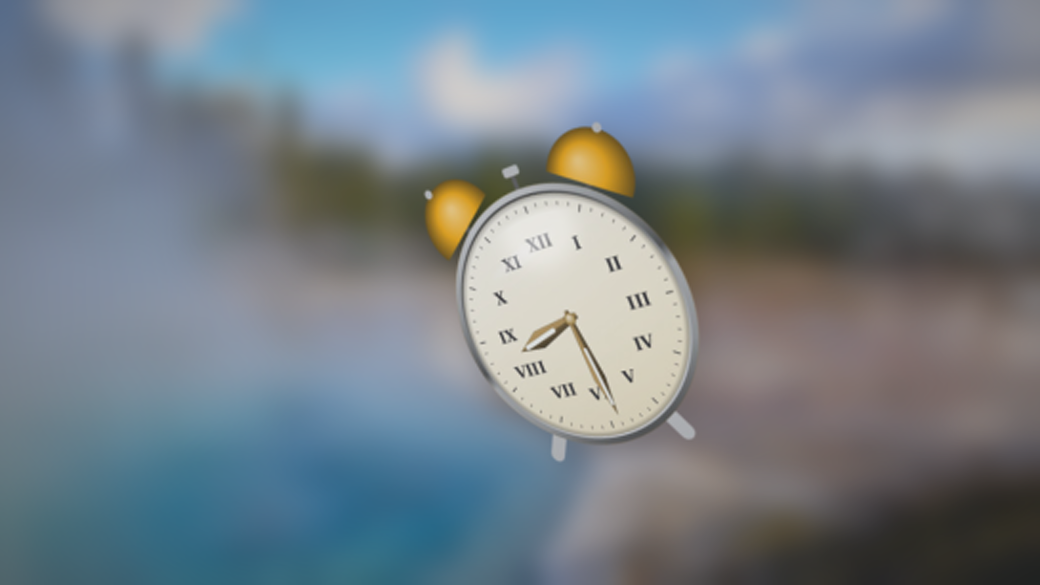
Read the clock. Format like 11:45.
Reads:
8:29
